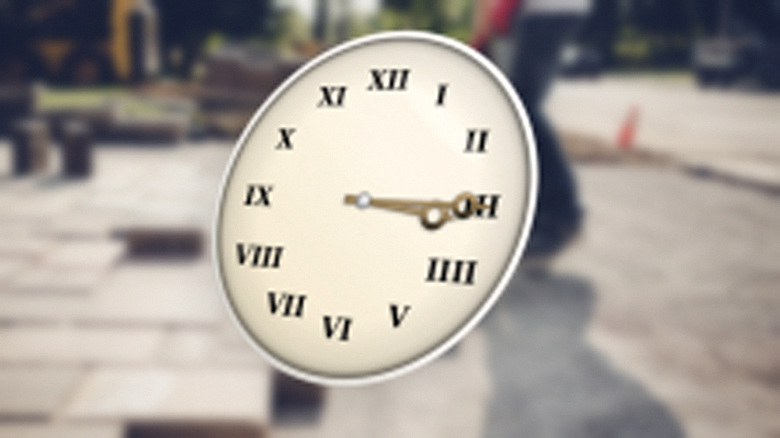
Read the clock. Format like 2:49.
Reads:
3:15
